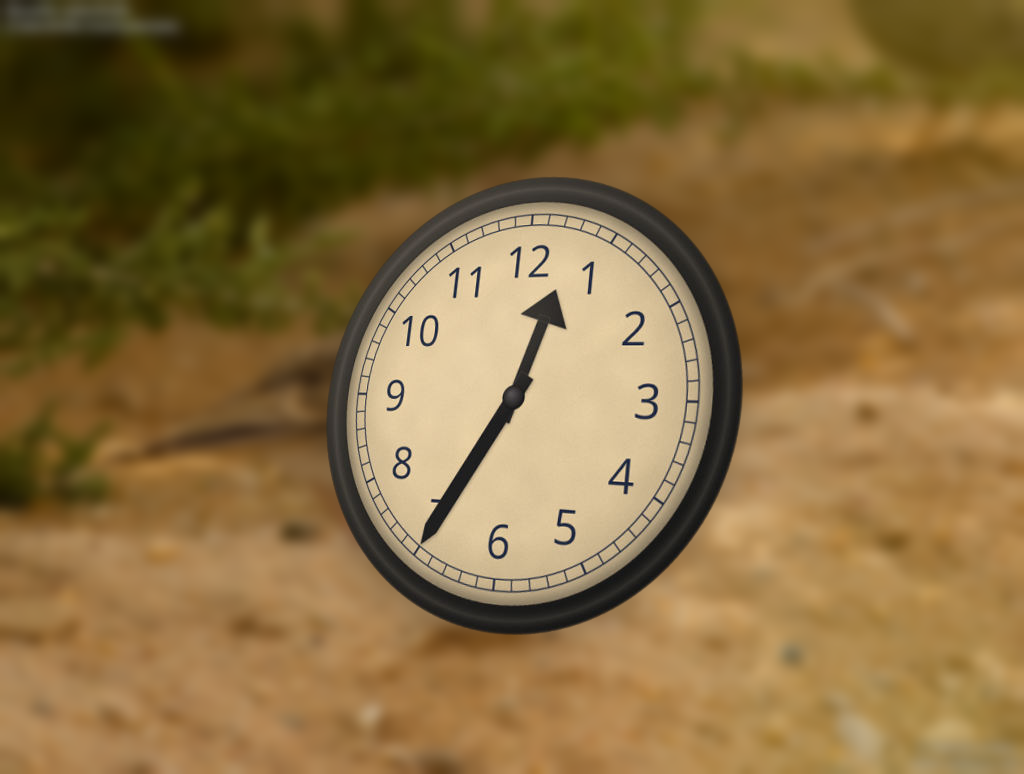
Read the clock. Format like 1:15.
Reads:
12:35
